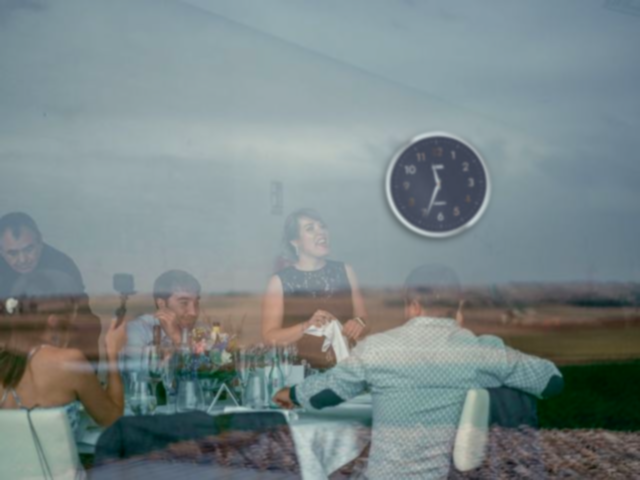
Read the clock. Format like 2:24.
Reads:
11:34
